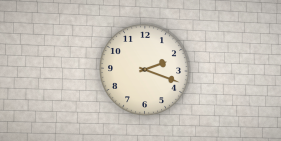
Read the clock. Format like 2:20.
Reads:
2:18
